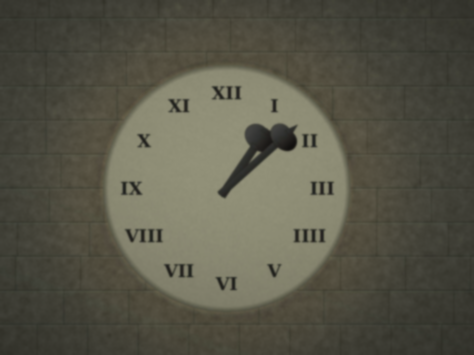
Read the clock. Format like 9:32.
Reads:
1:08
